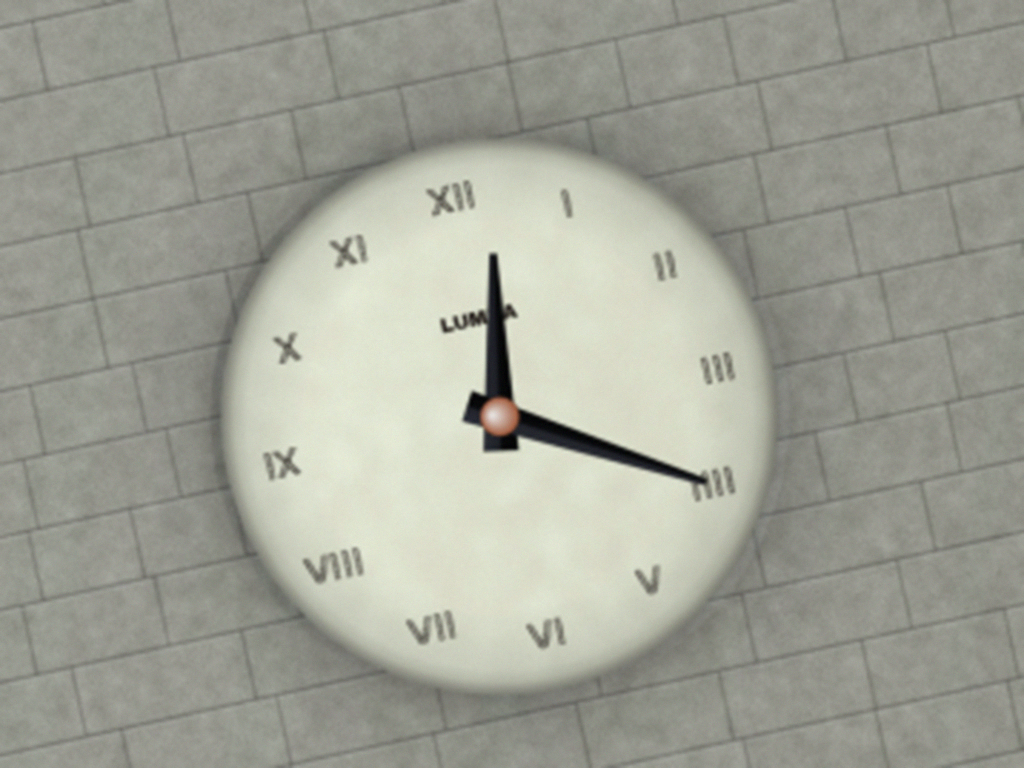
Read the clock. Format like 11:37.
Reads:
12:20
